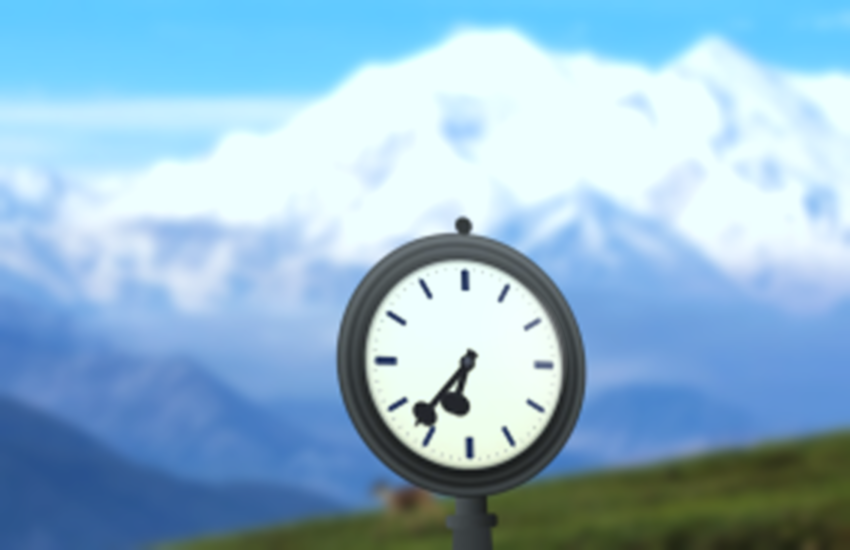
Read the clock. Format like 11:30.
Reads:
6:37
